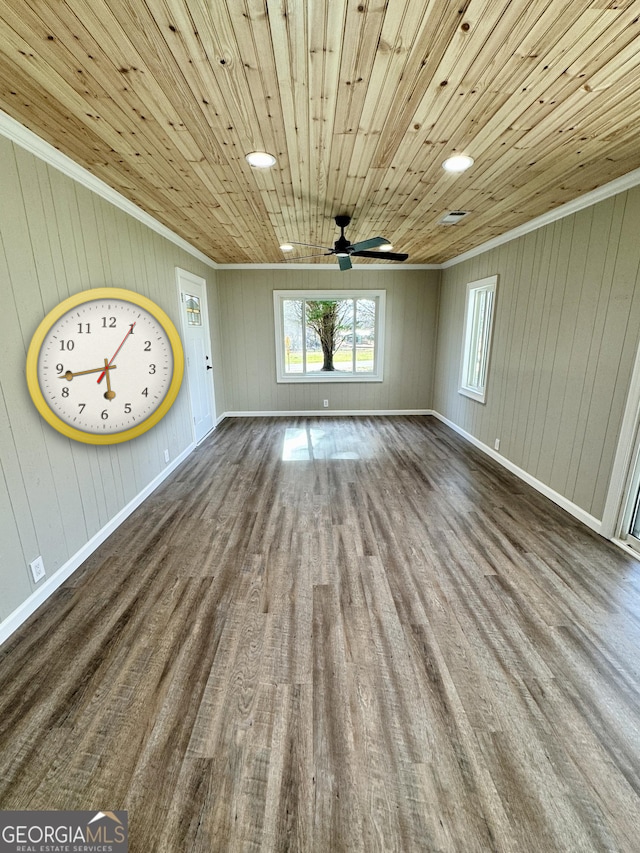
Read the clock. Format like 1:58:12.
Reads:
5:43:05
